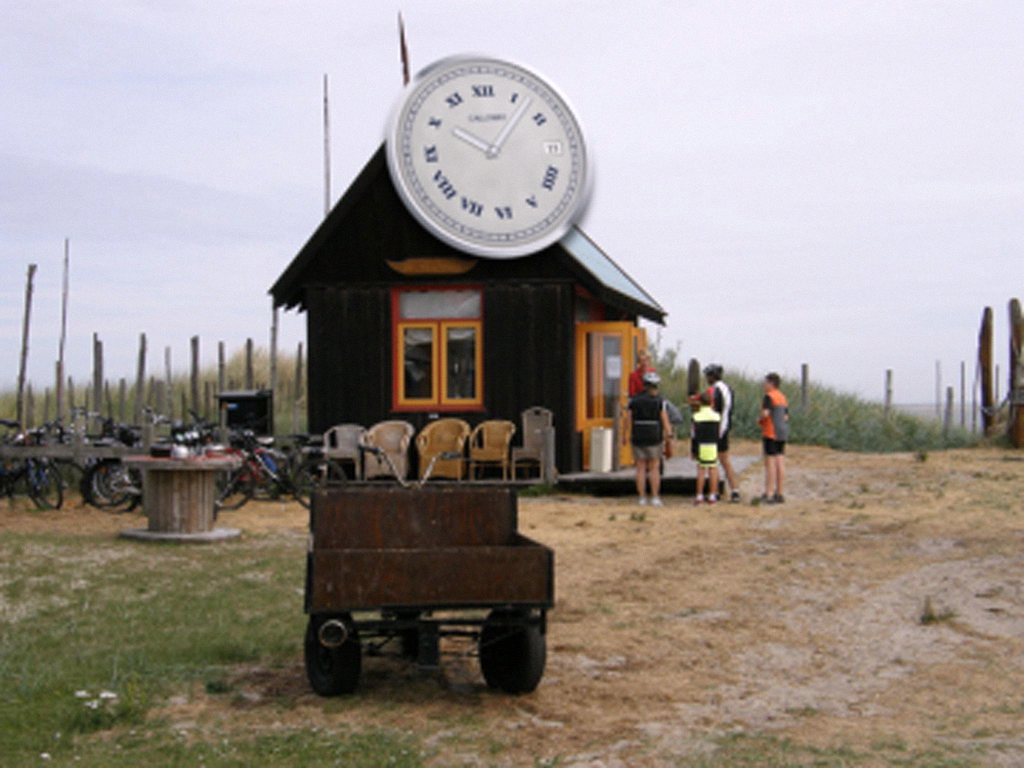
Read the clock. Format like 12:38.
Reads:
10:07
